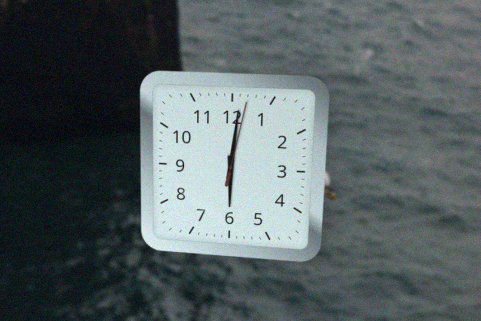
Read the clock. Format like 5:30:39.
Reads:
6:01:02
